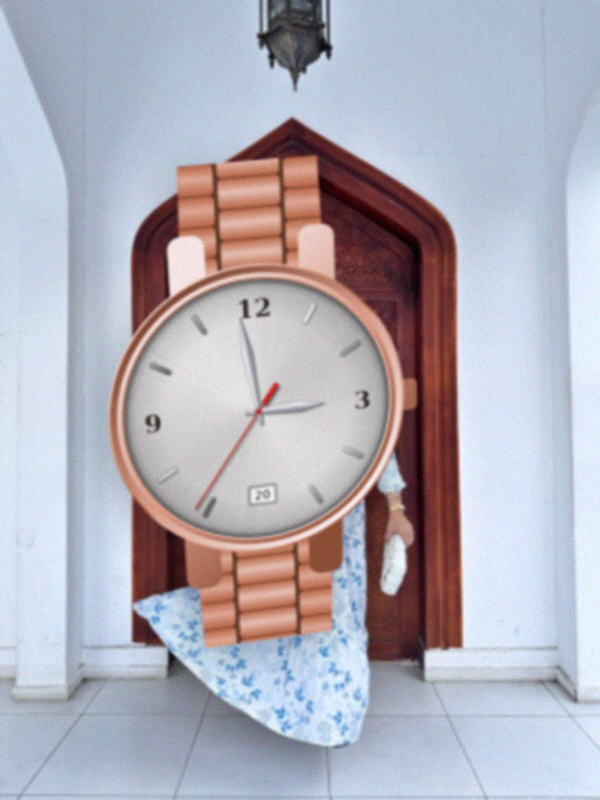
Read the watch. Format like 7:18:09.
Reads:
2:58:36
